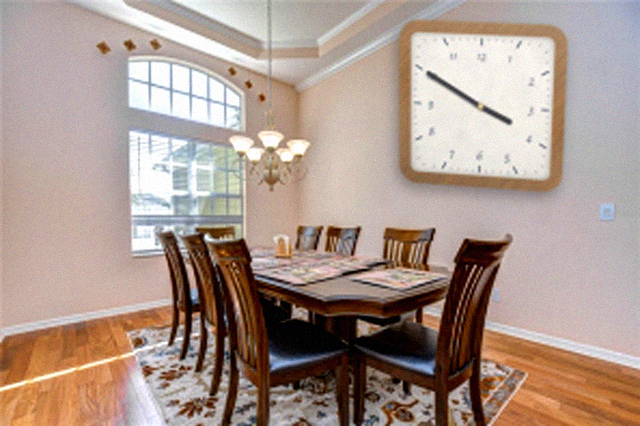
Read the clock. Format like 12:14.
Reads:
3:50
